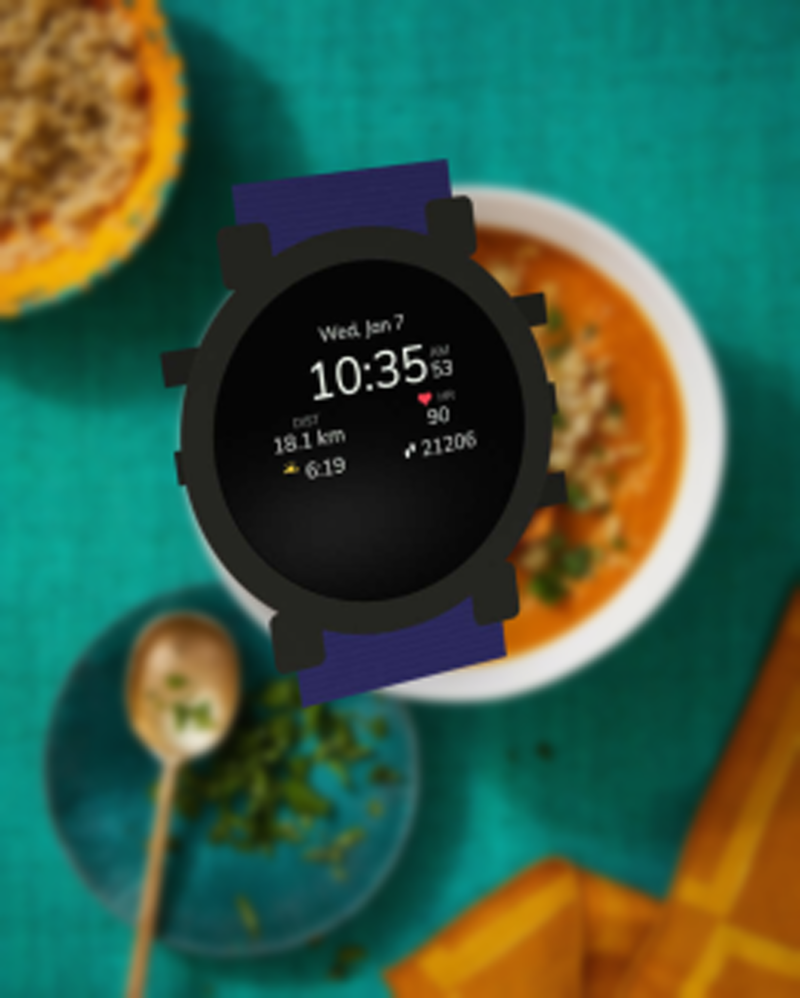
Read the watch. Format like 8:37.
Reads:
10:35
